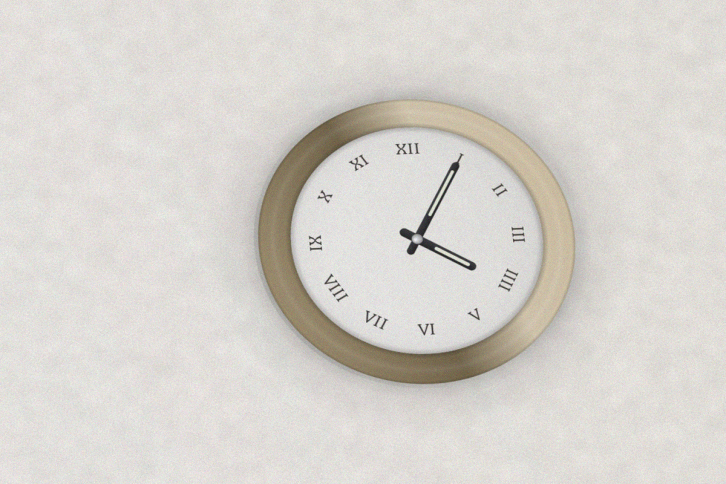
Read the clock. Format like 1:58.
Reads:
4:05
